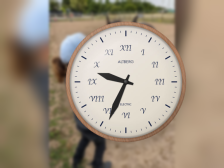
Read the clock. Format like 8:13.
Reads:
9:34
